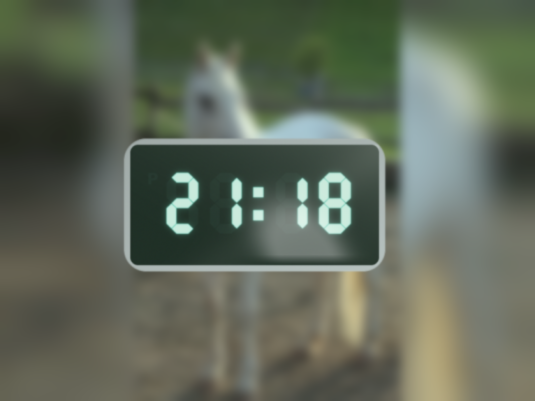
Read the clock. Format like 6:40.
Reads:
21:18
